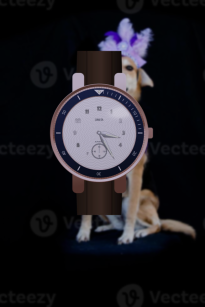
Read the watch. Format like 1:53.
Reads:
3:25
